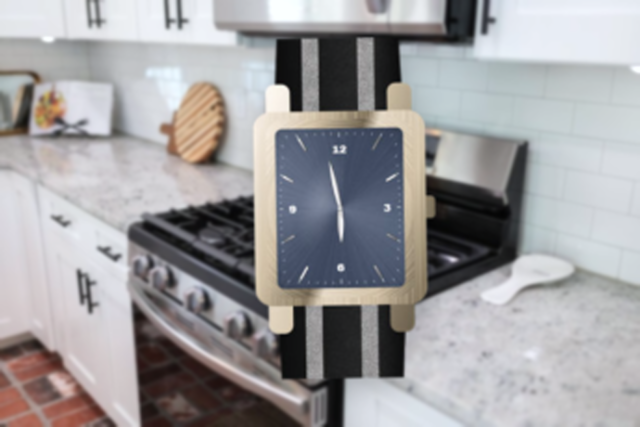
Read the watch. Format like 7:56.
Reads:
5:58
